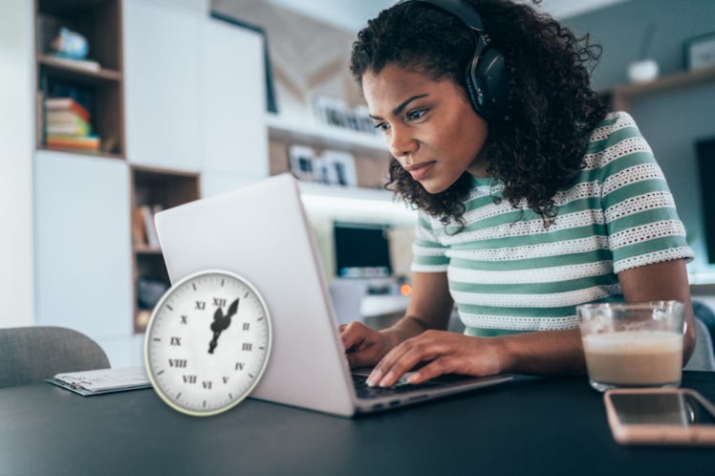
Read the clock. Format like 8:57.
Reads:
12:04
